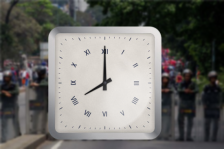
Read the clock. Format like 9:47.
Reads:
8:00
